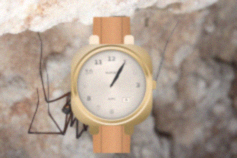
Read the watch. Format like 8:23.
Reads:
1:05
